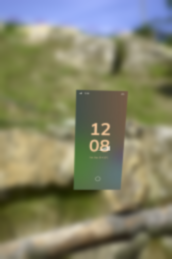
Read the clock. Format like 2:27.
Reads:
12:08
